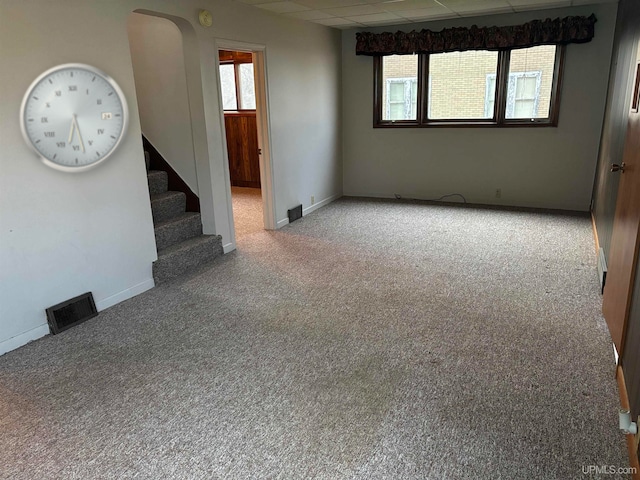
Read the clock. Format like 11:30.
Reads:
6:28
